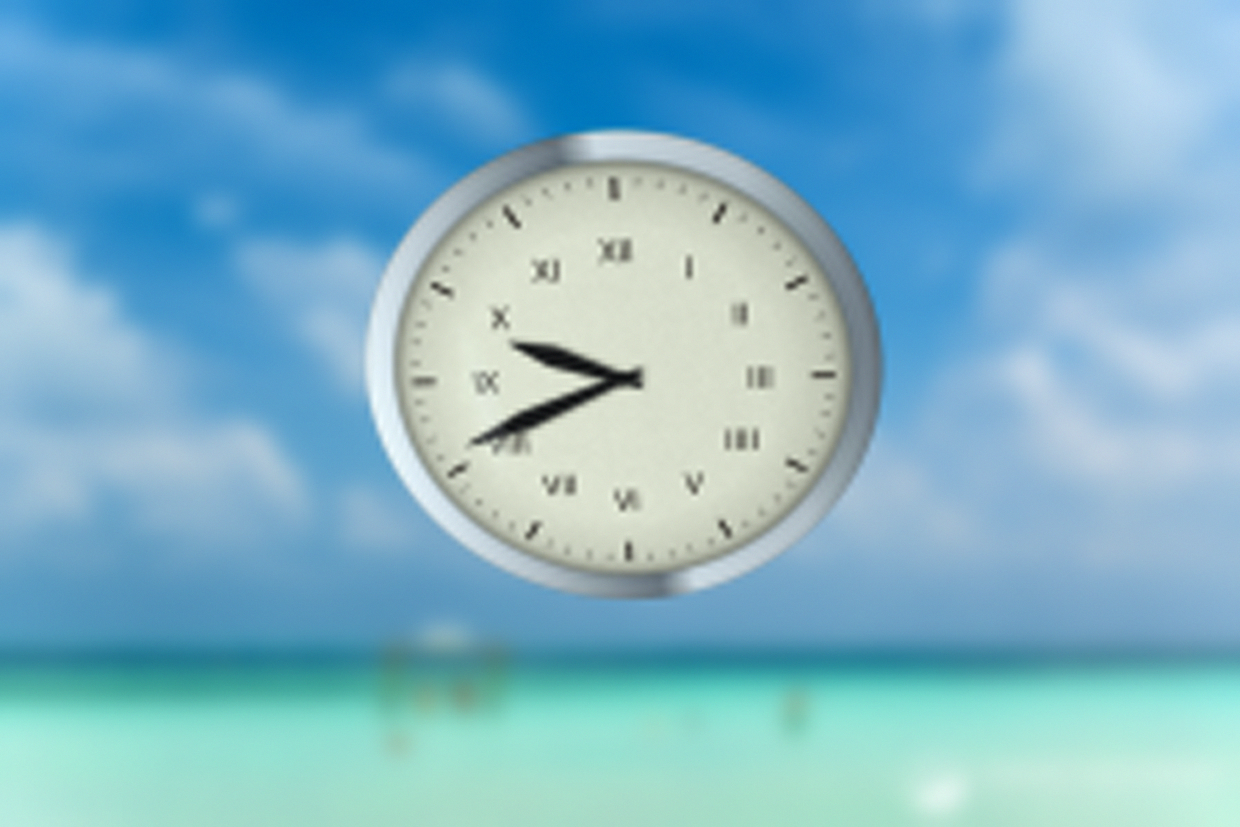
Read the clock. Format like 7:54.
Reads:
9:41
